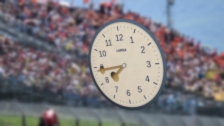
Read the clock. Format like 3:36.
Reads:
7:44
